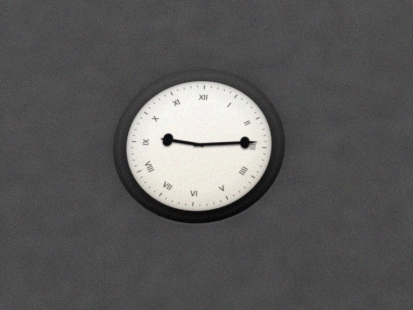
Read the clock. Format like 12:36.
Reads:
9:14
